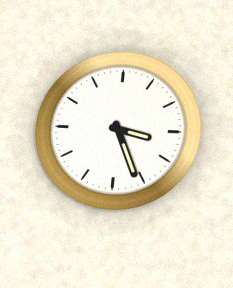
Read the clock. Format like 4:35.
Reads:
3:26
